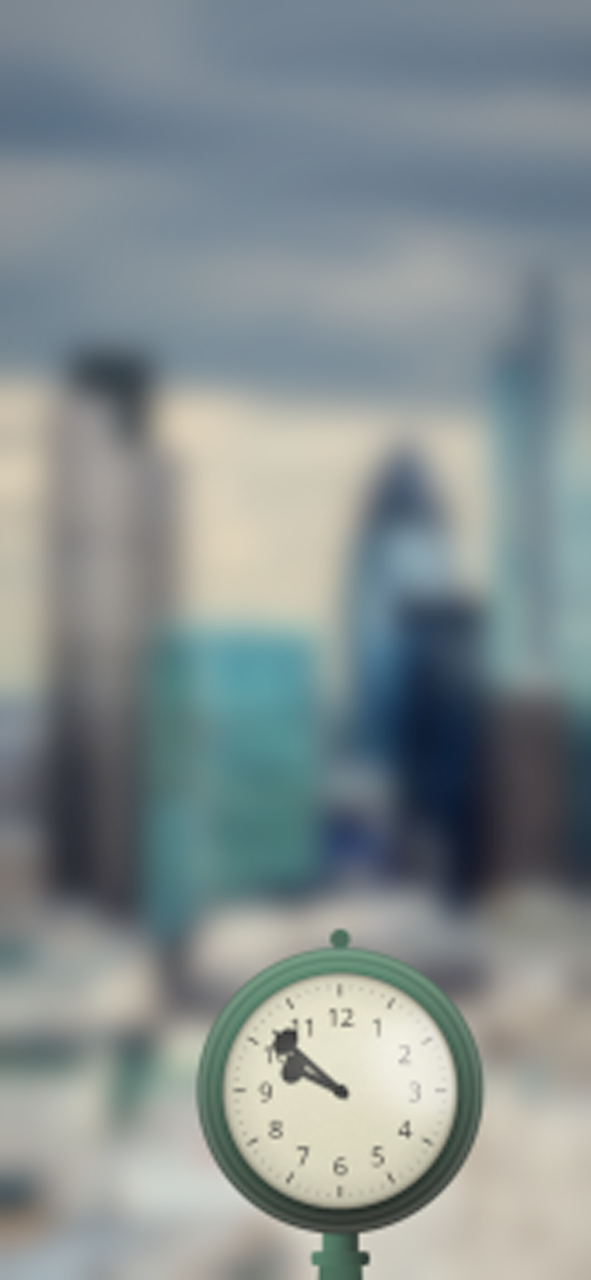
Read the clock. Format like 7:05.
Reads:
9:52
